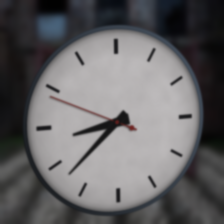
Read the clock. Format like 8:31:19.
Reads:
8:37:49
